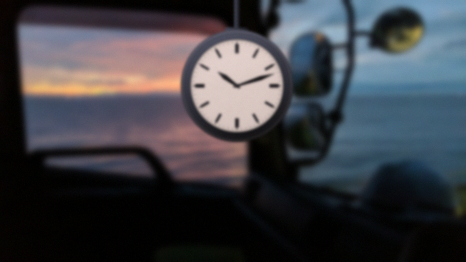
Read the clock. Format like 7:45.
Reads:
10:12
